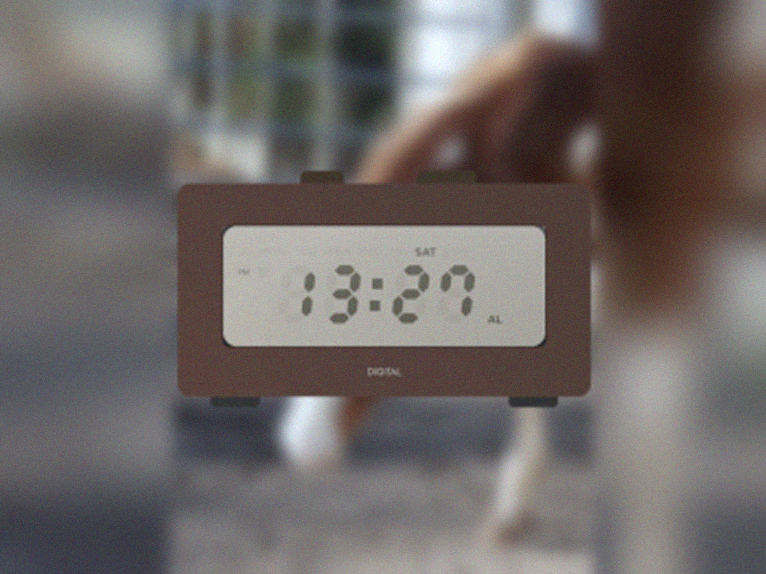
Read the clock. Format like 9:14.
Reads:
13:27
